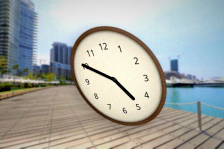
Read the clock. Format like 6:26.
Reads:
4:50
